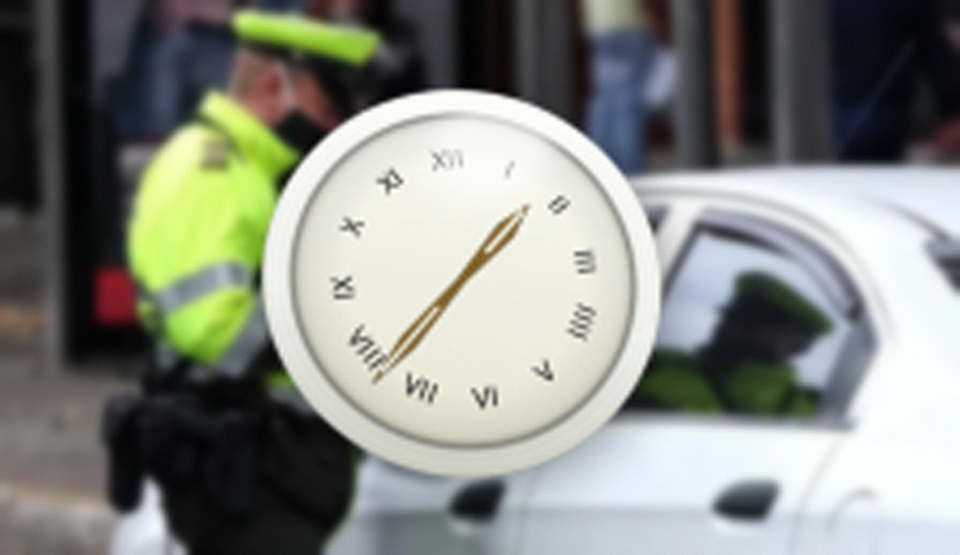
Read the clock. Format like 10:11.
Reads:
1:38
